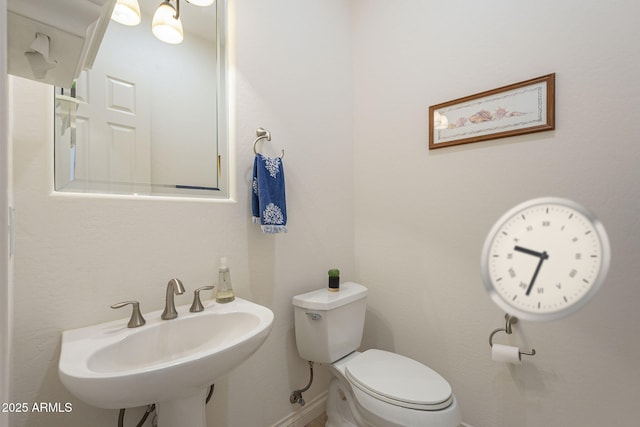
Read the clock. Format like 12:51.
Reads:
9:33
